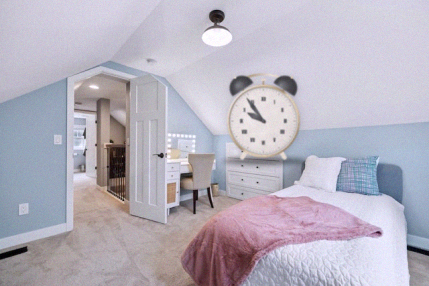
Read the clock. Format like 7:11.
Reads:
9:54
